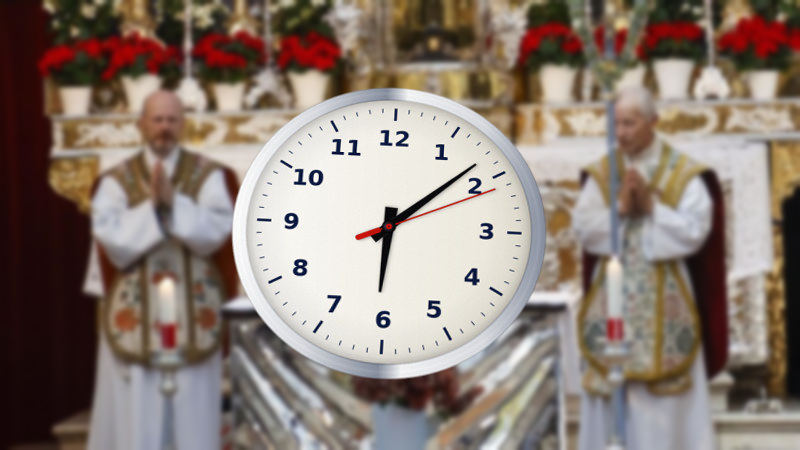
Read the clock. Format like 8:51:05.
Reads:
6:08:11
